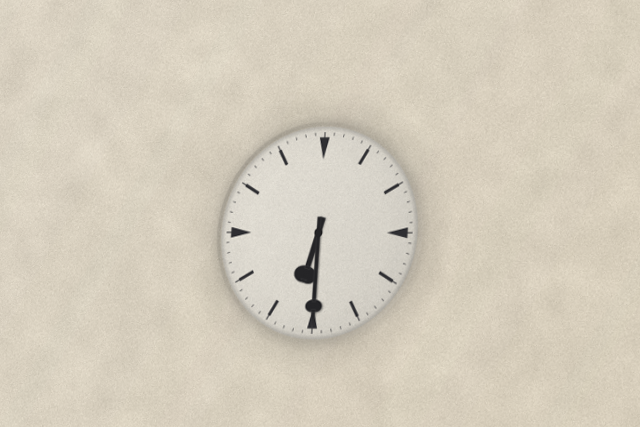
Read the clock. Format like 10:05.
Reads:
6:30
